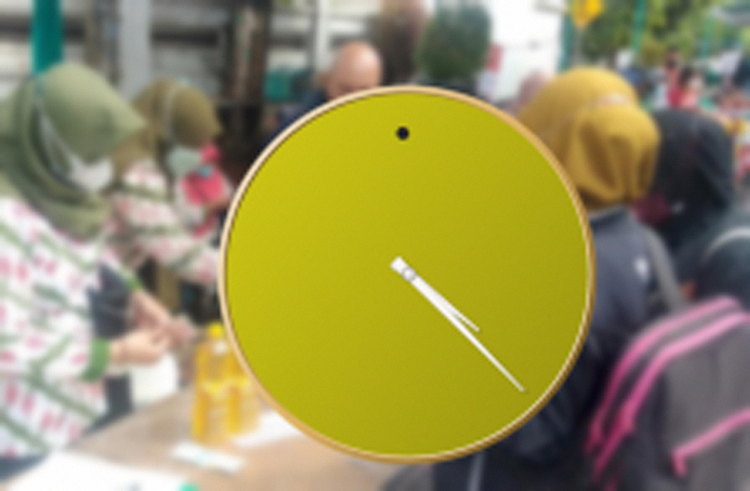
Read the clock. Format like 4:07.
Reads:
4:23
